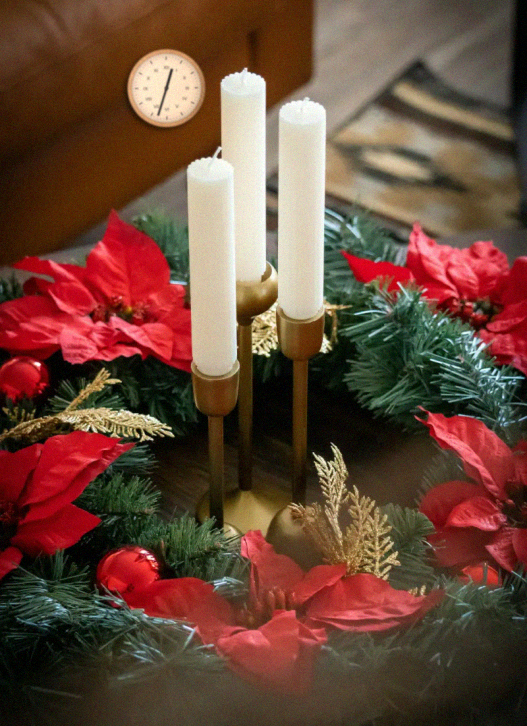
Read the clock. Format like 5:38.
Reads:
12:33
